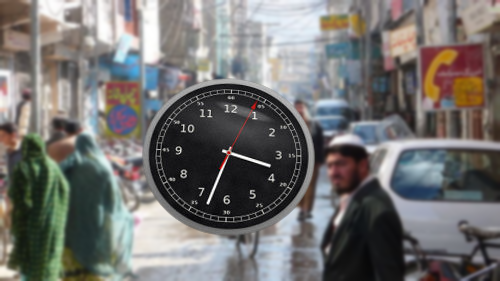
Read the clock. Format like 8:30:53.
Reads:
3:33:04
